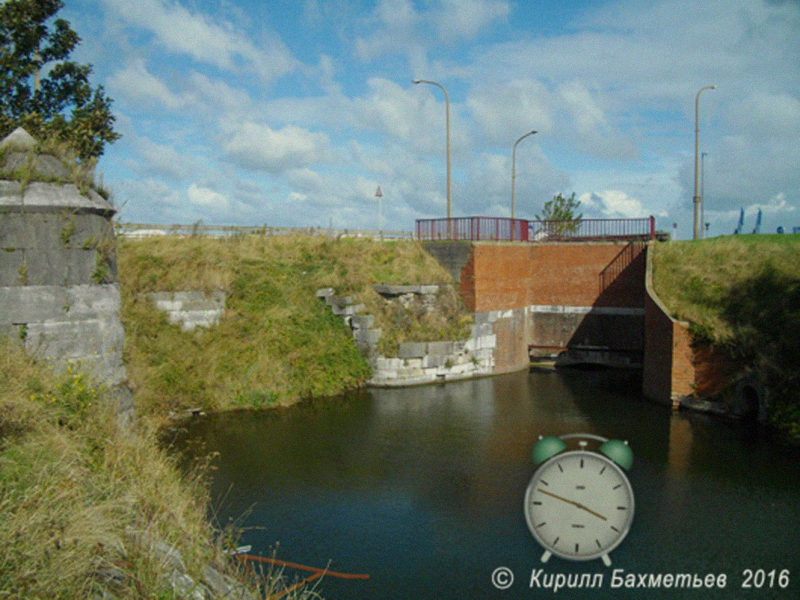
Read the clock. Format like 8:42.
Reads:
3:48
